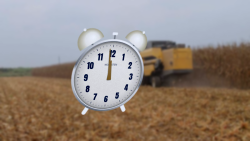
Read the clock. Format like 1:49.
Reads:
11:59
